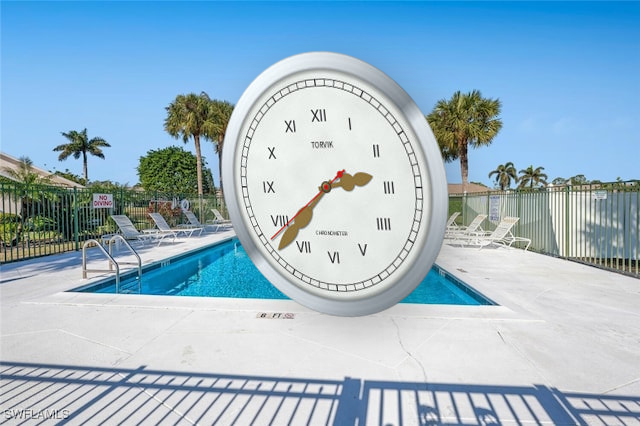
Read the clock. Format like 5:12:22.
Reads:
2:37:39
